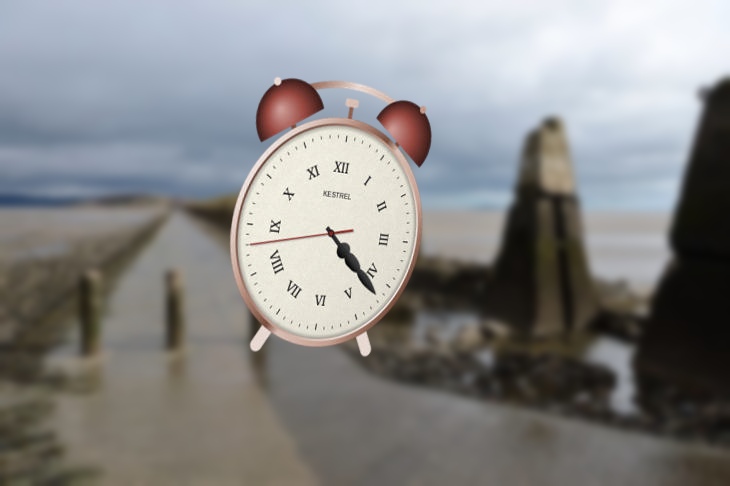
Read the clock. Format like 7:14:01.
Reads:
4:21:43
